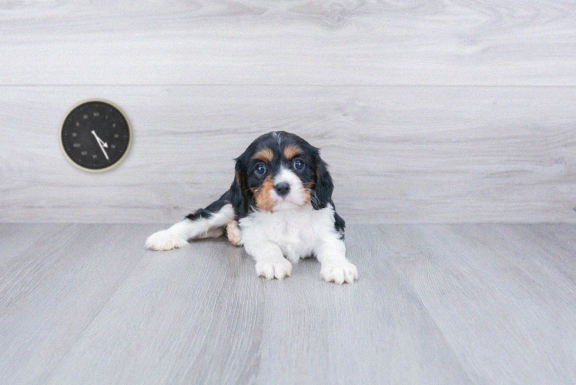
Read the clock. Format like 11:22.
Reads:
4:25
